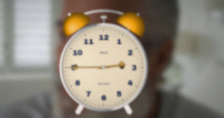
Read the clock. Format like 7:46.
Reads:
2:45
